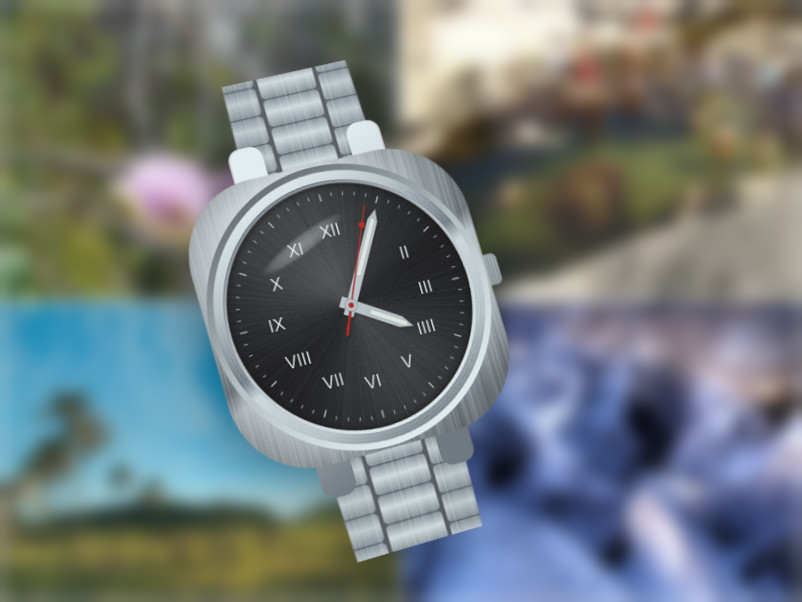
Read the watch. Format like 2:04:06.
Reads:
4:05:04
